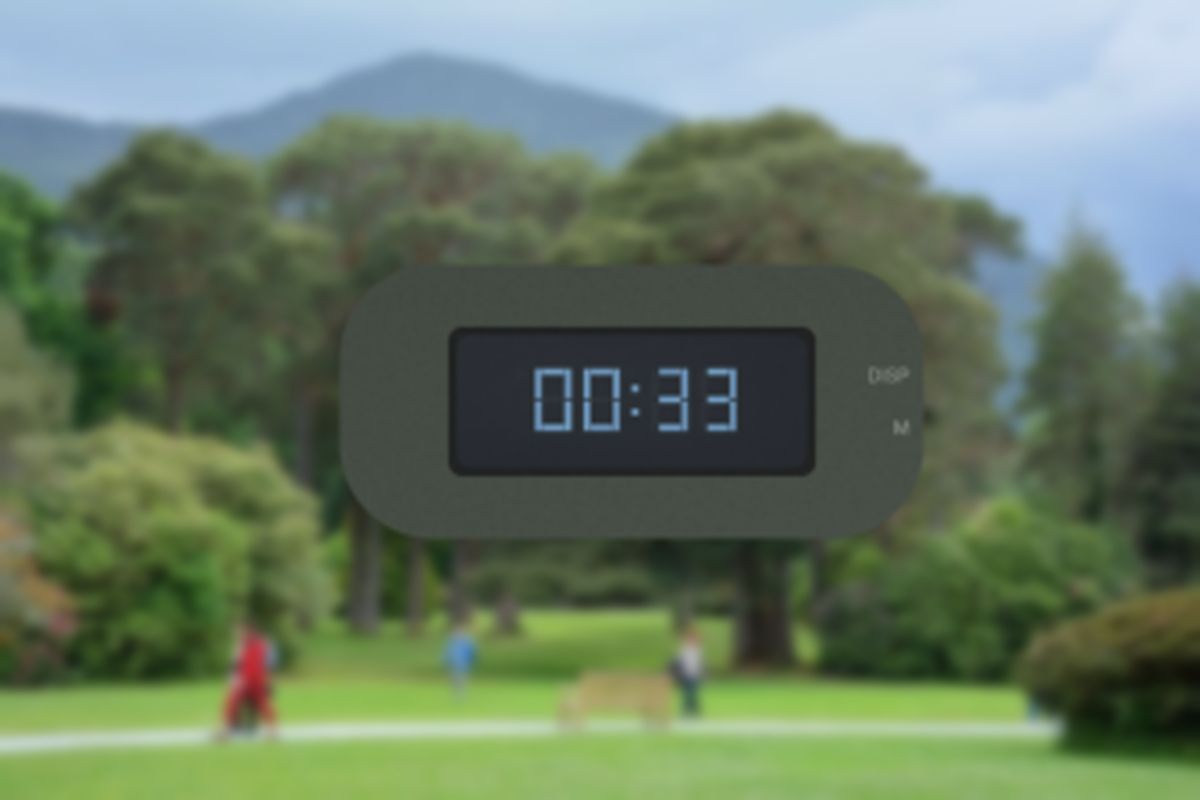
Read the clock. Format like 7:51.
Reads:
0:33
